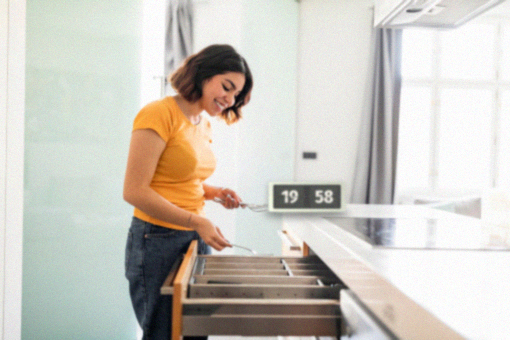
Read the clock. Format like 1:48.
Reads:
19:58
